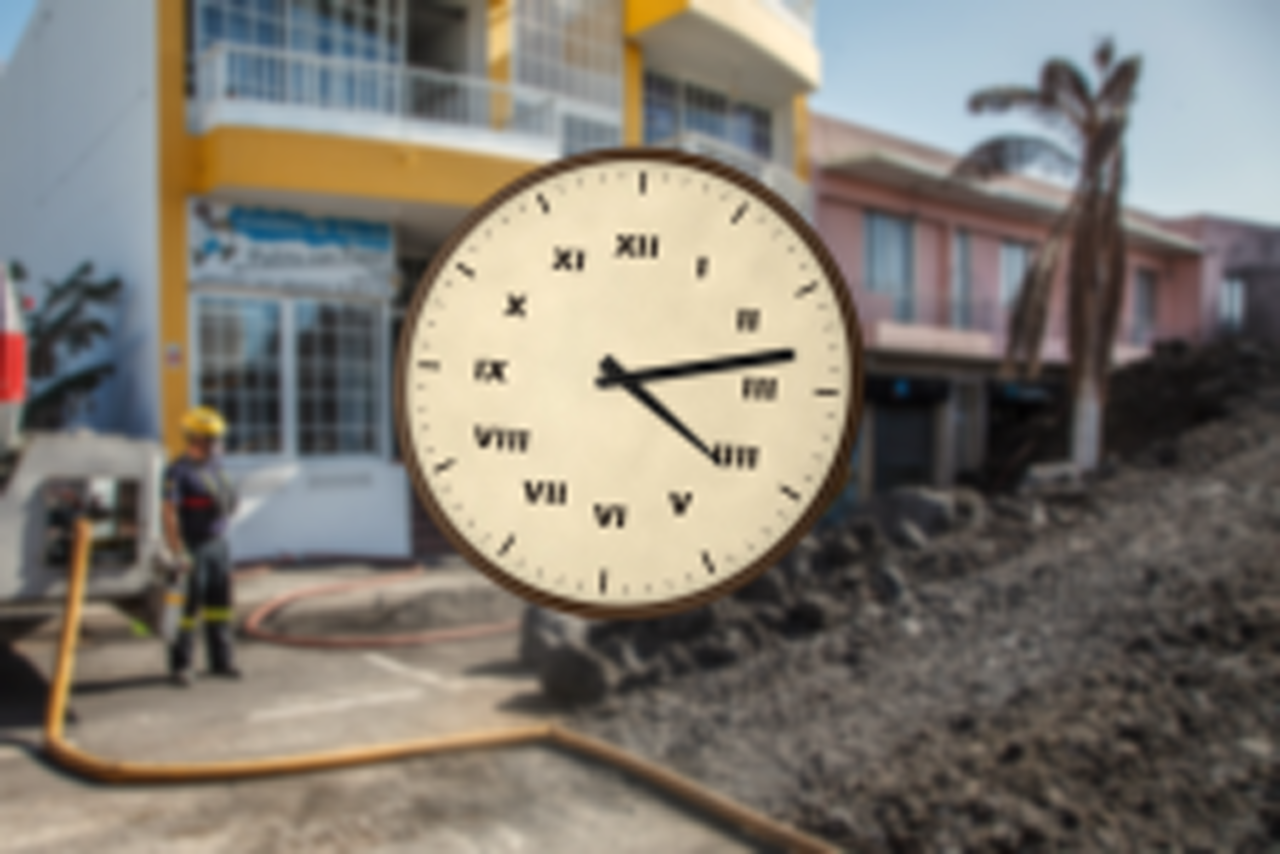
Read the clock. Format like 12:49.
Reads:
4:13
